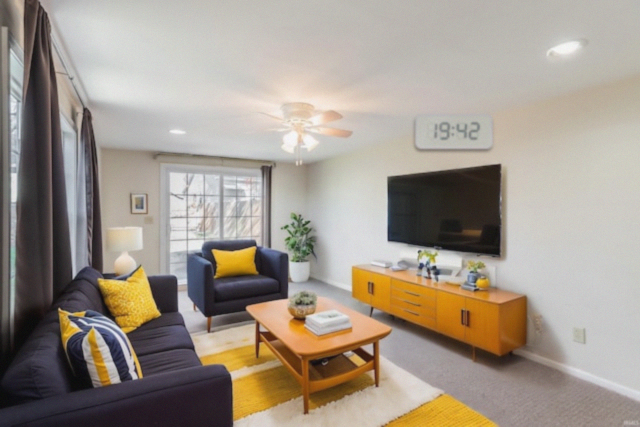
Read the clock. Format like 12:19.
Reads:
19:42
